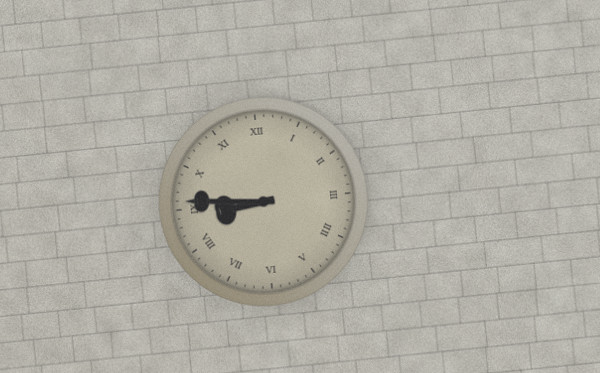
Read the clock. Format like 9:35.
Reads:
8:46
